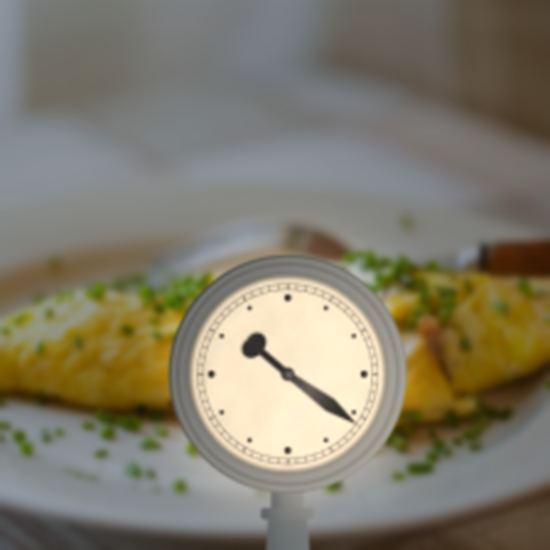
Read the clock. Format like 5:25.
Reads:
10:21
